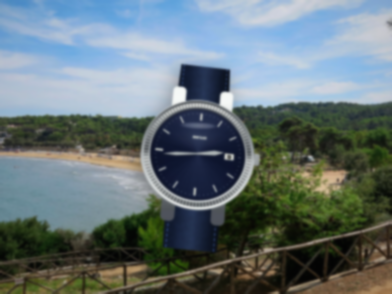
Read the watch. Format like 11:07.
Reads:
2:44
